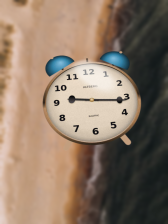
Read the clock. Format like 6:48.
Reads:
9:16
